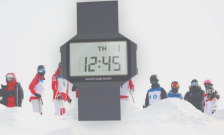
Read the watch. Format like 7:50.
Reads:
12:45
